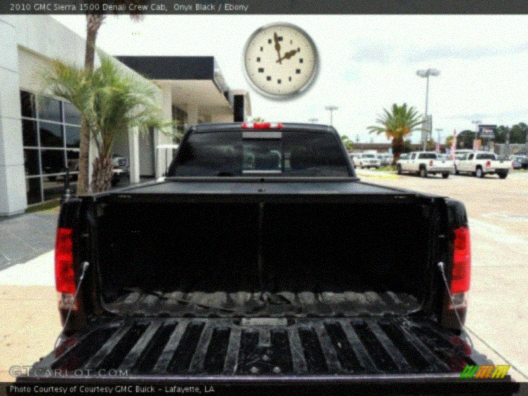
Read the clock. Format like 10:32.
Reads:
1:58
